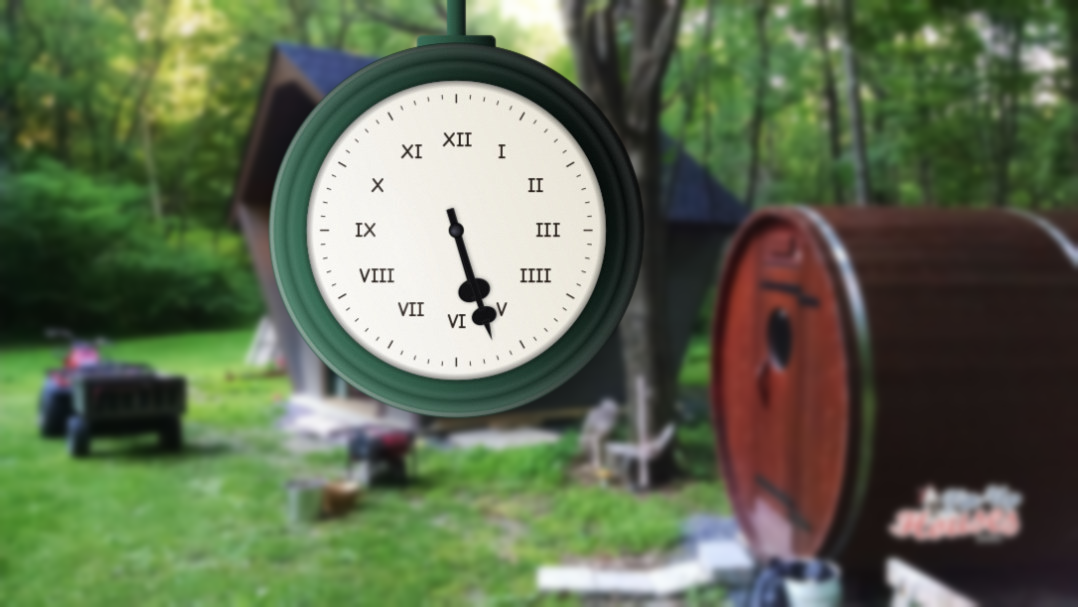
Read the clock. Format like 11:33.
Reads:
5:27
